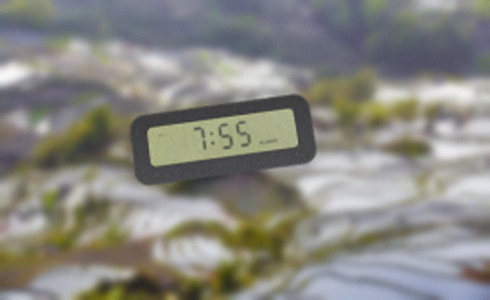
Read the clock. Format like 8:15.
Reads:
7:55
